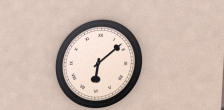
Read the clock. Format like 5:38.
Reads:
6:08
